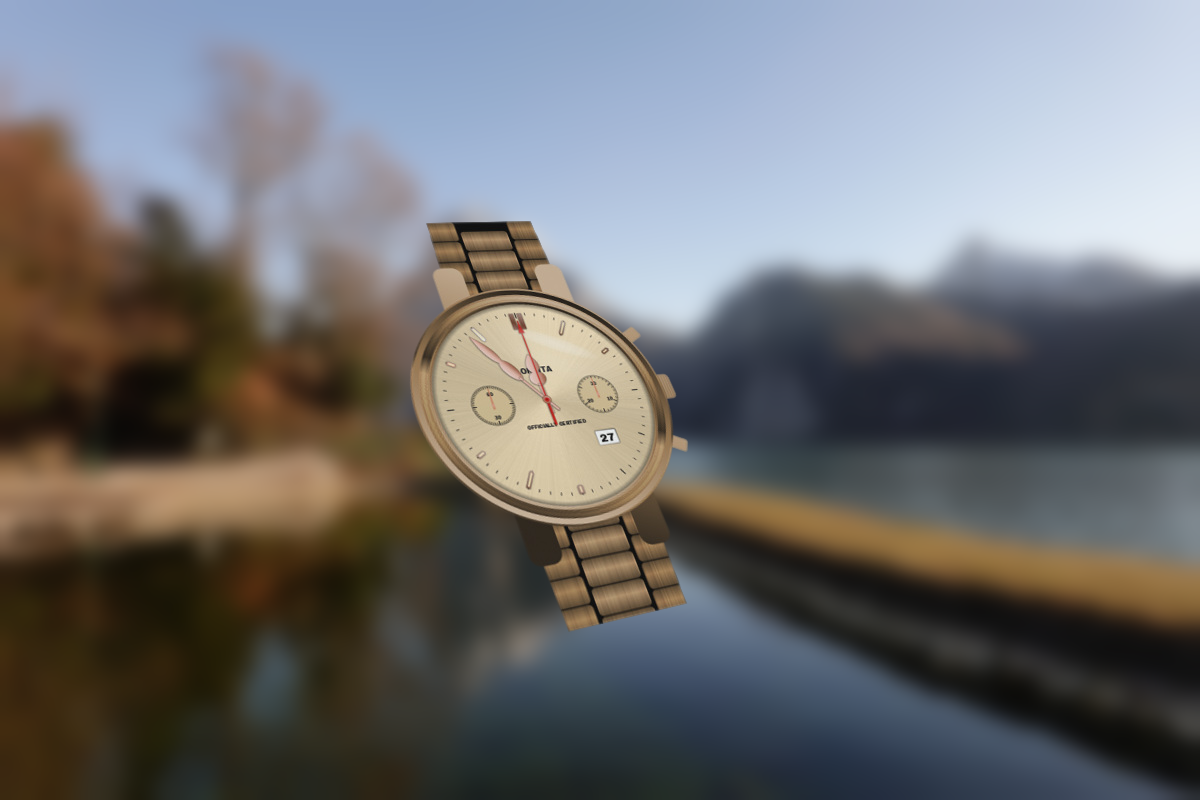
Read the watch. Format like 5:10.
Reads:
11:54
